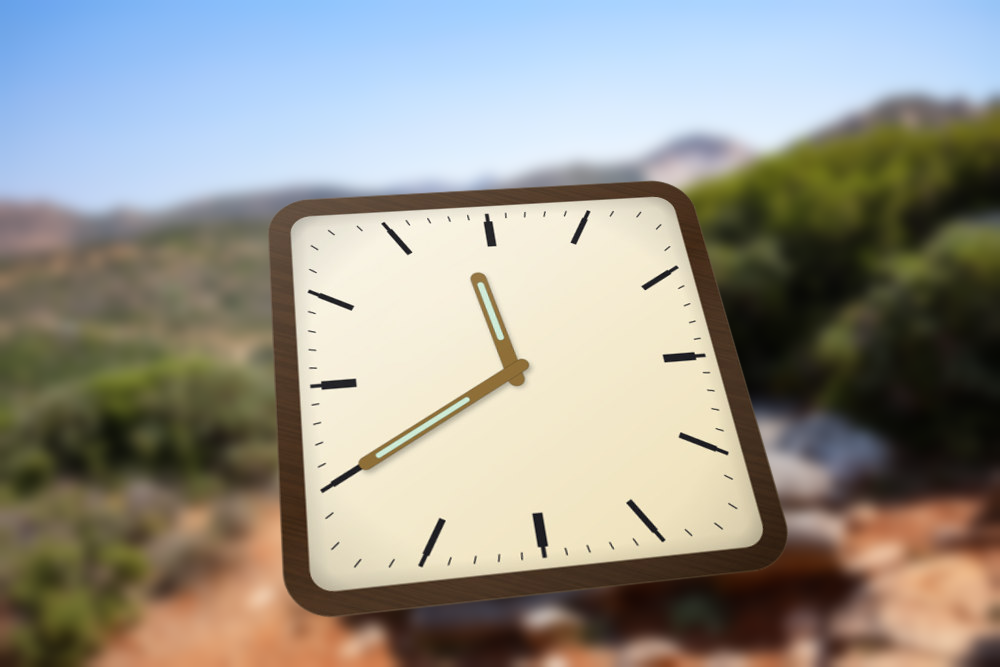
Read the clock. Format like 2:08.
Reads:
11:40
